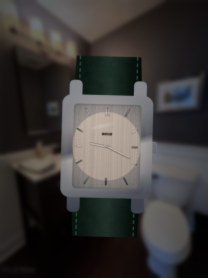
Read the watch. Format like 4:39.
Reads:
9:19
